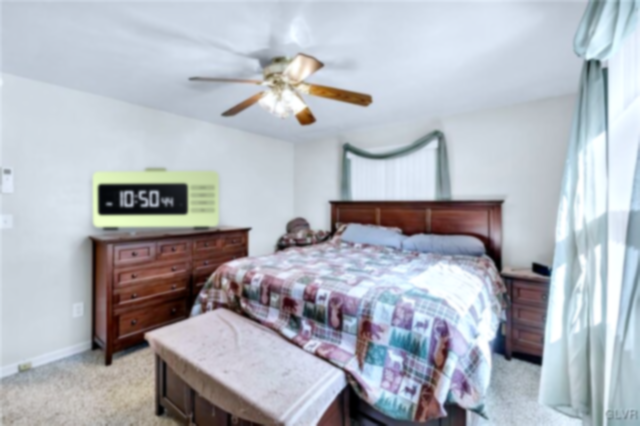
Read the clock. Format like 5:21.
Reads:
10:50
